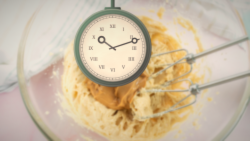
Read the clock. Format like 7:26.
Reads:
10:12
